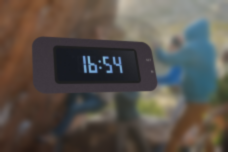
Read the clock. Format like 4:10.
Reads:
16:54
